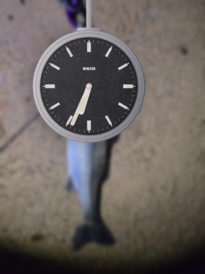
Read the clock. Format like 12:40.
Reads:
6:34
